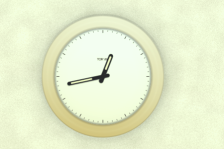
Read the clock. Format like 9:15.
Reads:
12:43
